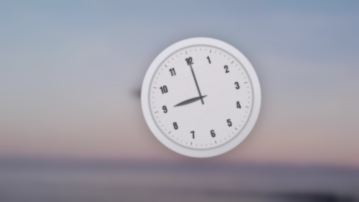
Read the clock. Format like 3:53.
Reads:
9:00
